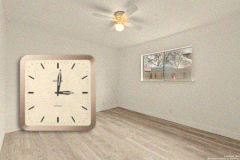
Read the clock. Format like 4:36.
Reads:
3:01
